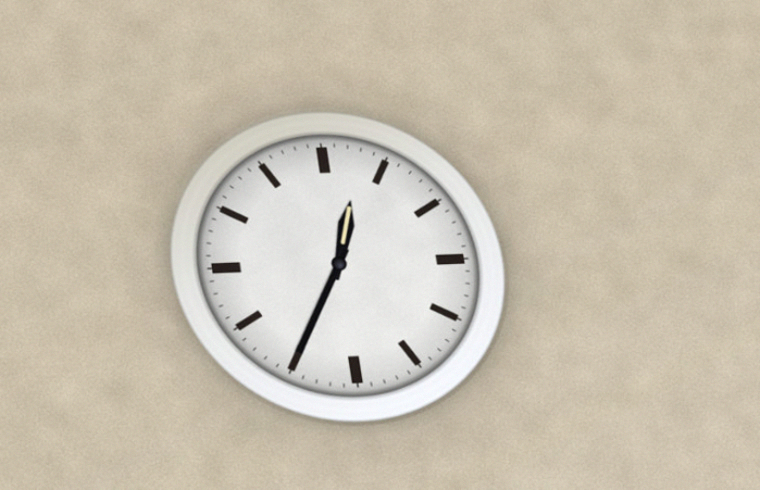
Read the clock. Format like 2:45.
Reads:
12:35
